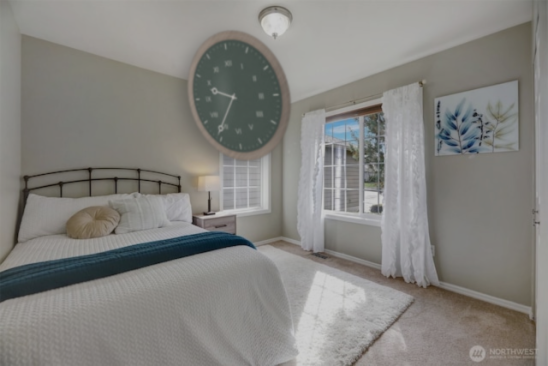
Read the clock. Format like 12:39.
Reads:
9:36
